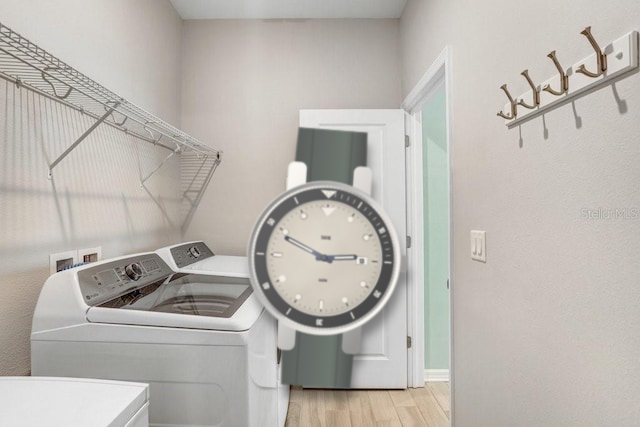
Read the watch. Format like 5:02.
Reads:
2:49
